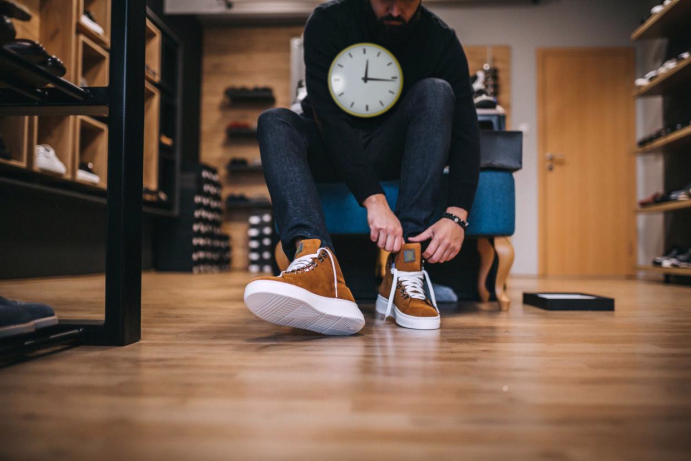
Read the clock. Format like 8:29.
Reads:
12:16
